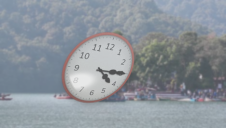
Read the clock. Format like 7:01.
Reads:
4:15
